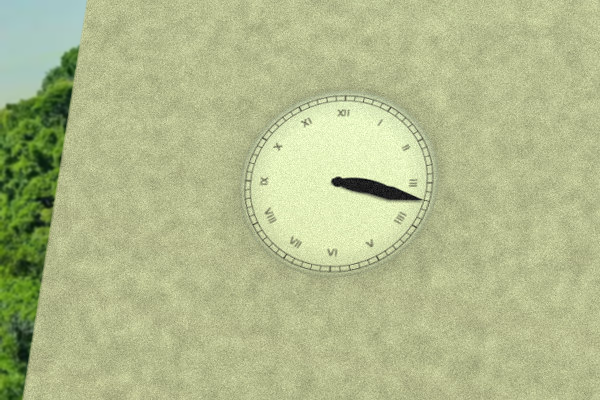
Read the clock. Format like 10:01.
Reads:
3:17
